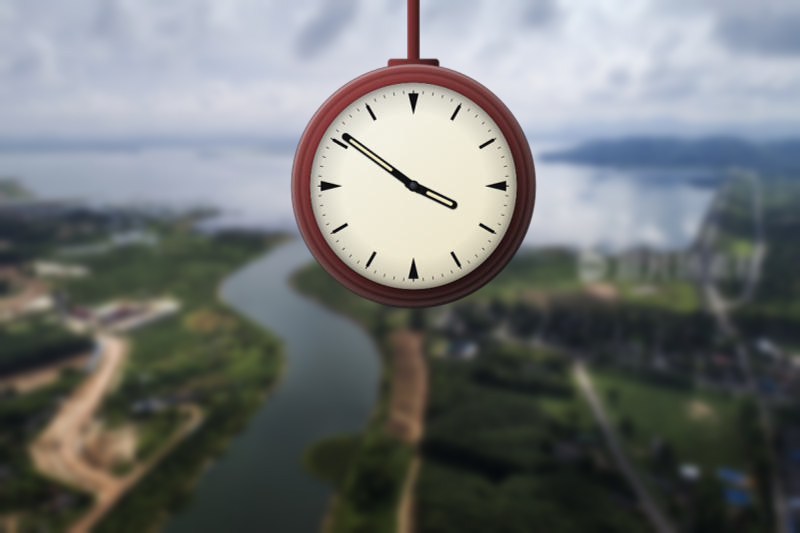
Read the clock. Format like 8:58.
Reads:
3:51
